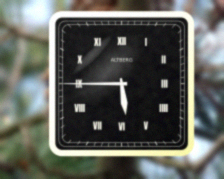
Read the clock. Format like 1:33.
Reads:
5:45
